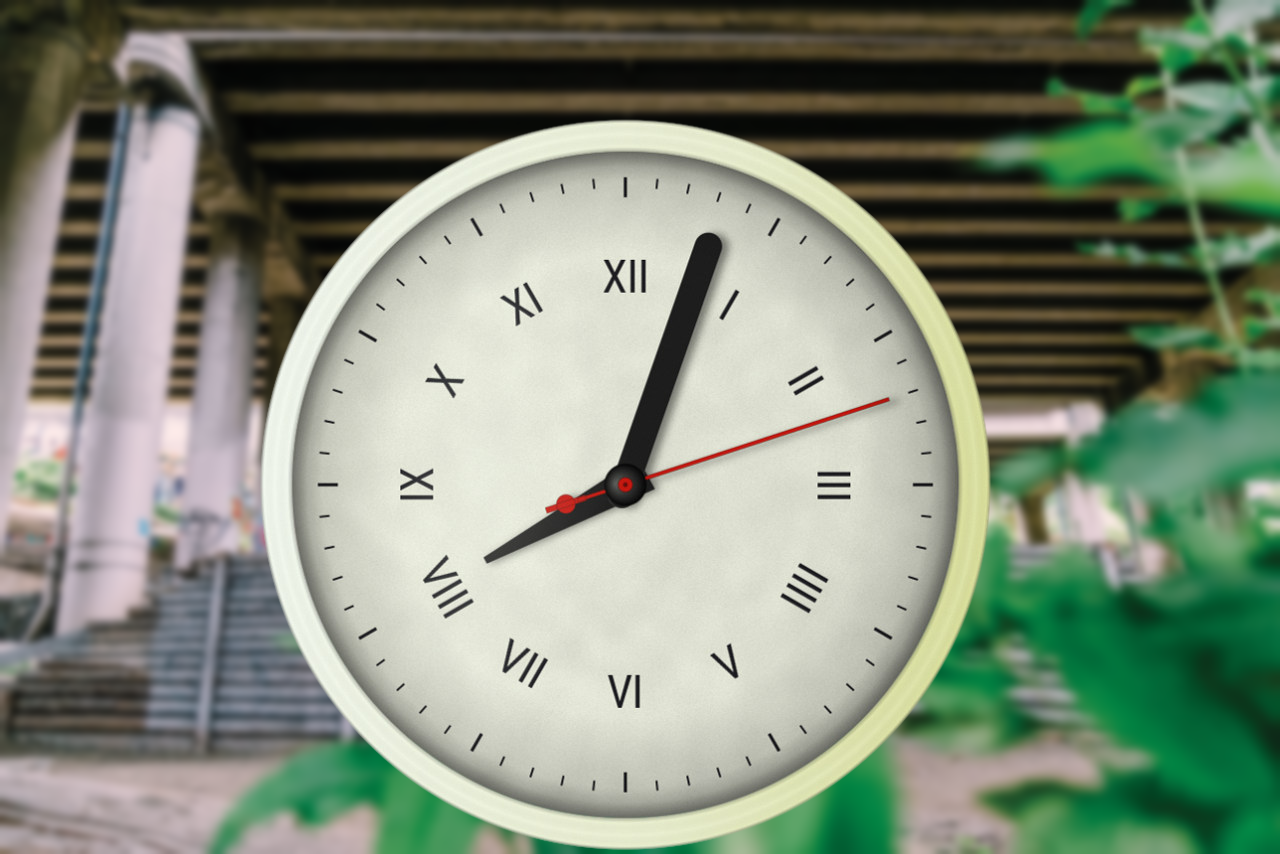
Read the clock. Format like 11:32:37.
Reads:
8:03:12
